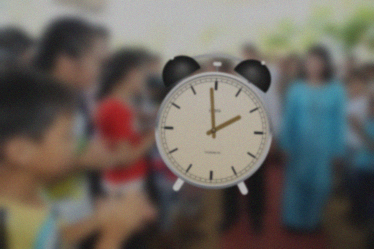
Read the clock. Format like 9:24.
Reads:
1:59
